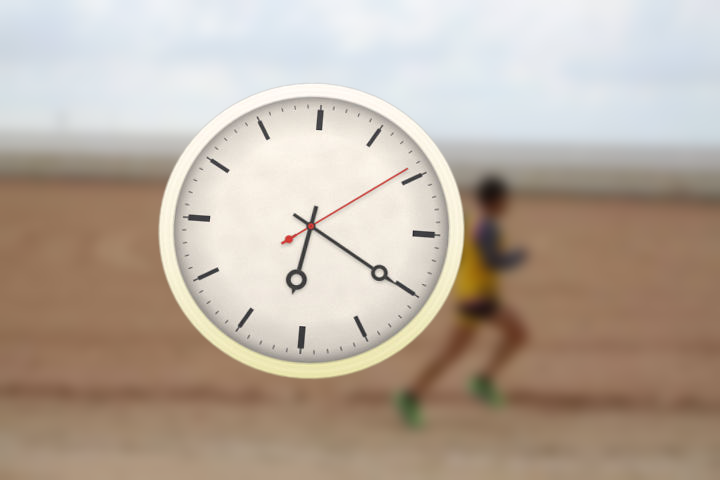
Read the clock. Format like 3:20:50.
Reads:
6:20:09
